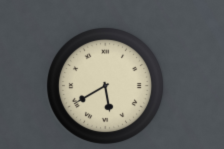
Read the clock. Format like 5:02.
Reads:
5:40
